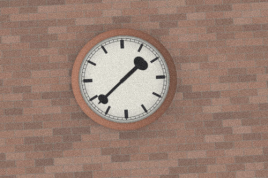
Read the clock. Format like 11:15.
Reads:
1:38
